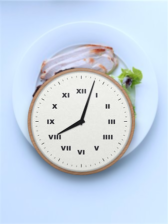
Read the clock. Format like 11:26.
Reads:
8:03
